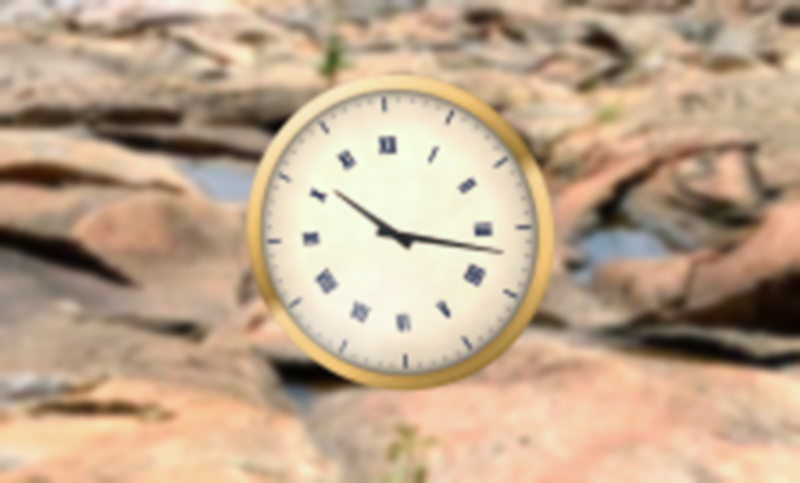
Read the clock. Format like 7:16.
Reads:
10:17
